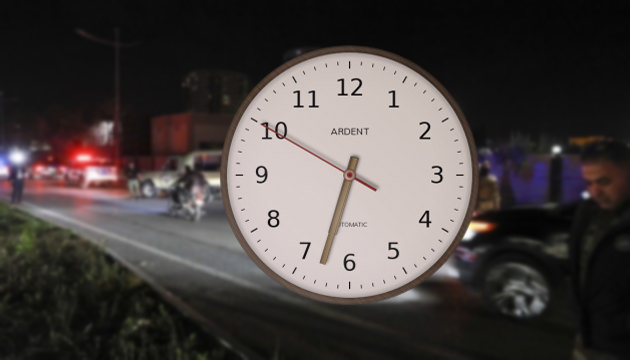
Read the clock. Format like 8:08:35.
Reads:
6:32:50
